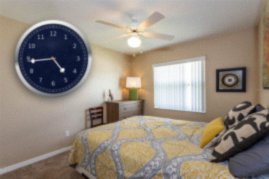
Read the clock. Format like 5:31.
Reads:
4:44
